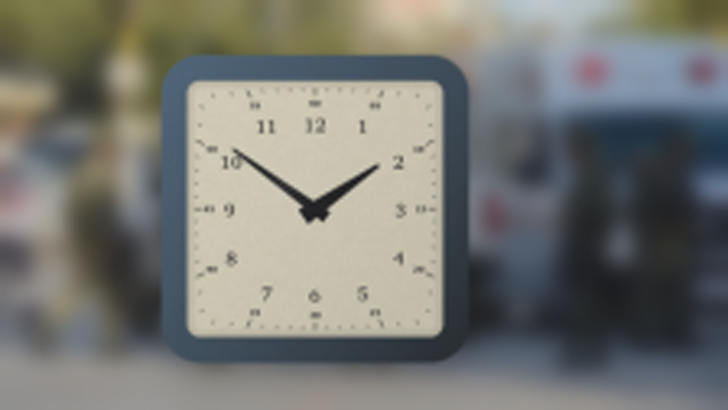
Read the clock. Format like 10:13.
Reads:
1:51
